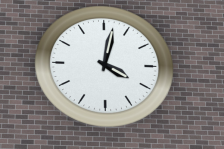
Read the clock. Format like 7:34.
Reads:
4:02
